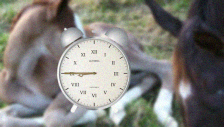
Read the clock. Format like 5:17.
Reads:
8:45
